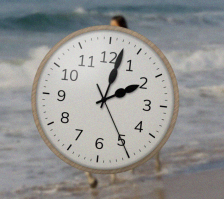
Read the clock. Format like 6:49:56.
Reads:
2:02:25
